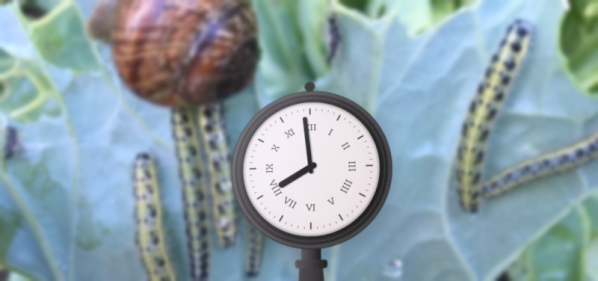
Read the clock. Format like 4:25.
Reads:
7:59
